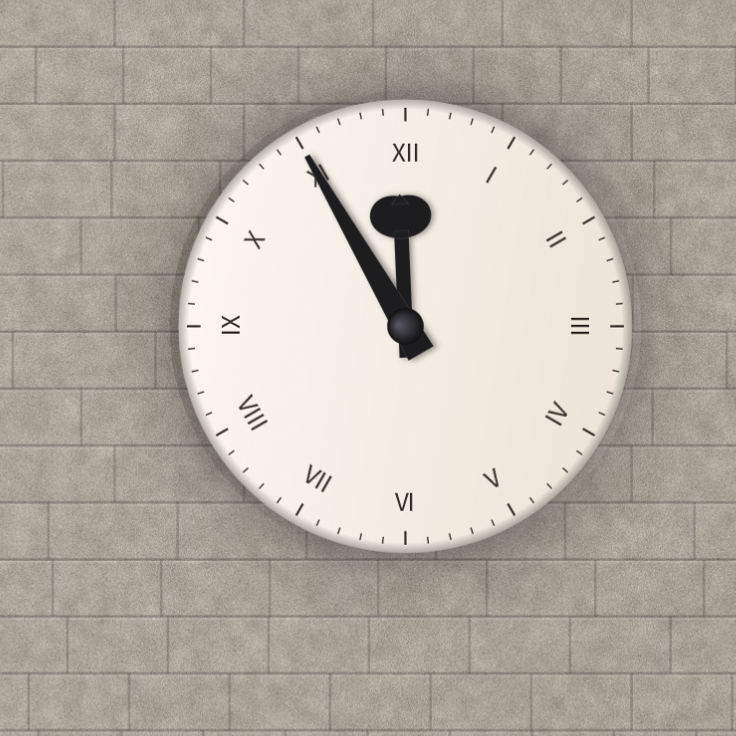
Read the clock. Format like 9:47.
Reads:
11:55
